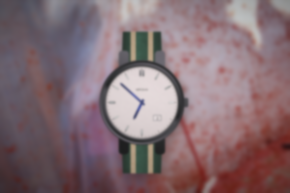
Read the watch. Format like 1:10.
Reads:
6:52
